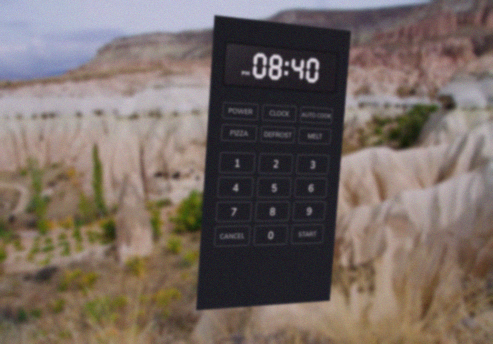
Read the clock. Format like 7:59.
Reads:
8:40
